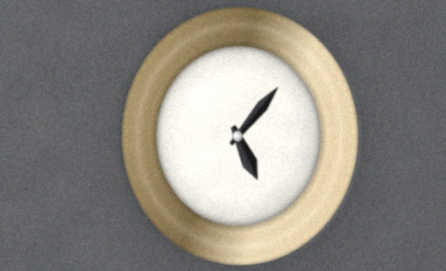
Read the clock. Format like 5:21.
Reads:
5:07
